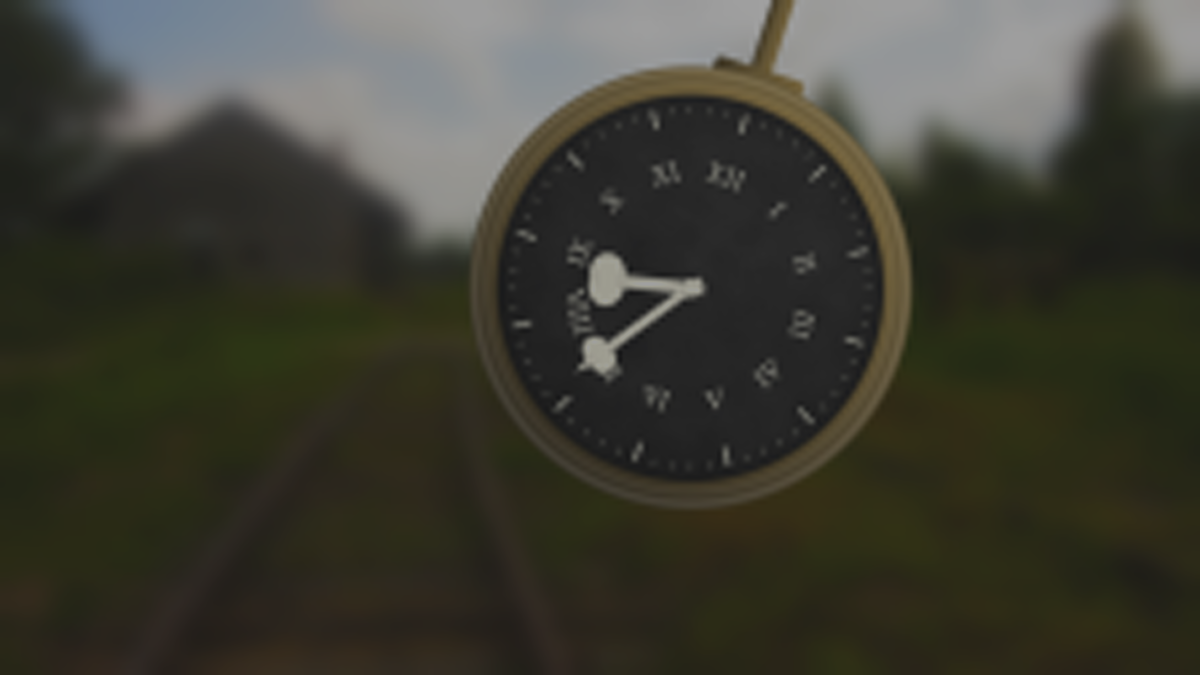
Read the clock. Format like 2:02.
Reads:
8:36
